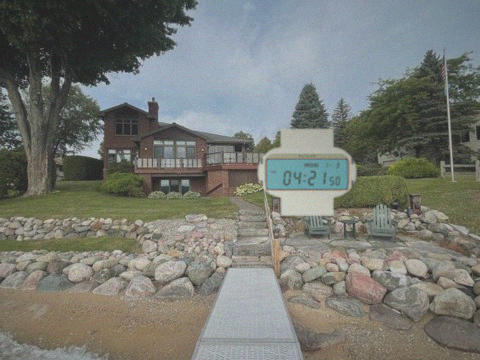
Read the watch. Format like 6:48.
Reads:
4:21
